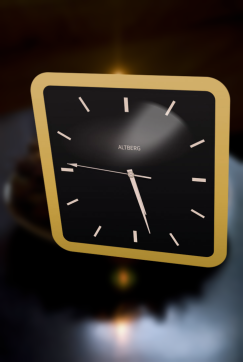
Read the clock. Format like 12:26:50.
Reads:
5:27:46
